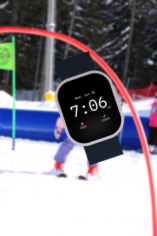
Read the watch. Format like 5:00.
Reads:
7:06
